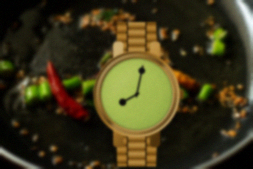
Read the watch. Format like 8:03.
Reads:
8:02
